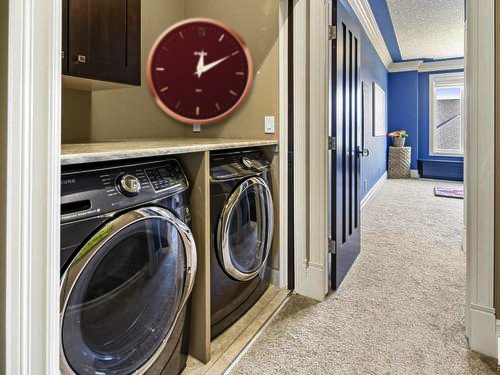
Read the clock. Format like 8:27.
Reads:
12:10
